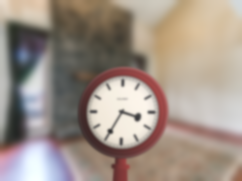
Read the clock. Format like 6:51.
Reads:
3:35
